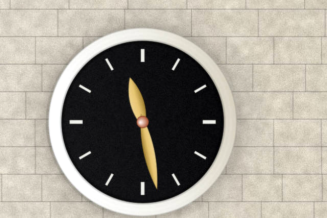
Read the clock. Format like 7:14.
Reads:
11:28
